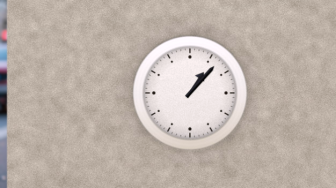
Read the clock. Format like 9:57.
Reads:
1:07
